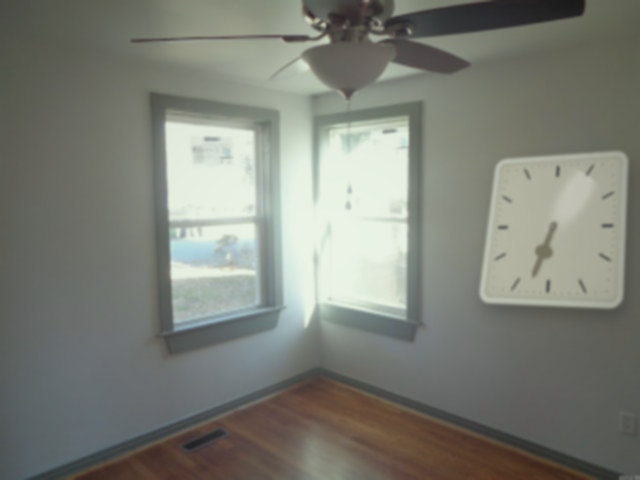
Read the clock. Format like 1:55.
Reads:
6:33
